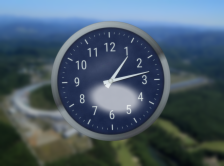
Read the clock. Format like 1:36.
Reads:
1:13
